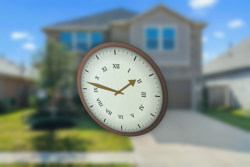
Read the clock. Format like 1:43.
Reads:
1:47
